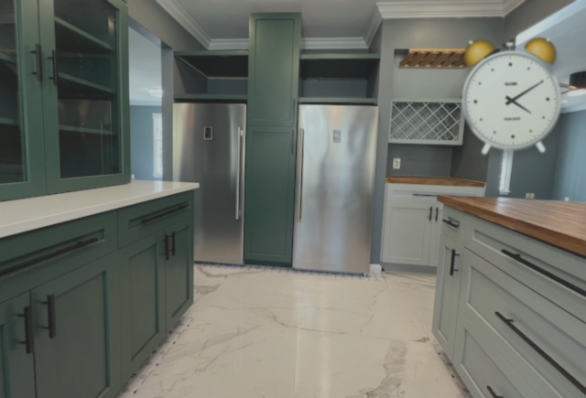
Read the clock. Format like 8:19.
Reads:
4:10
